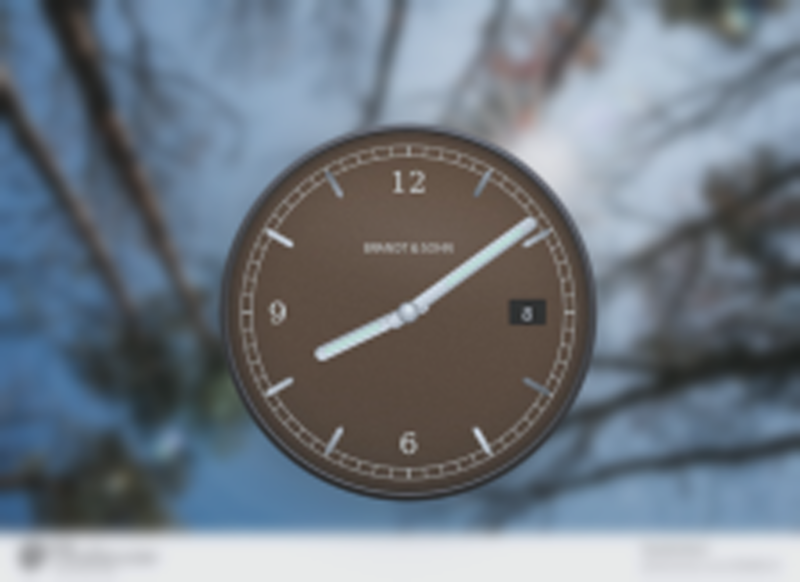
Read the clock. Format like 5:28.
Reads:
8:09
